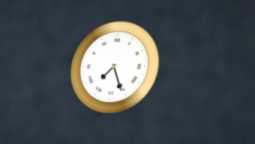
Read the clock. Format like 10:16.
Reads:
7:26
